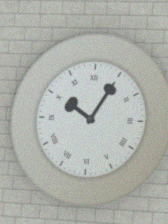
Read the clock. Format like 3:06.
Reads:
10:05
